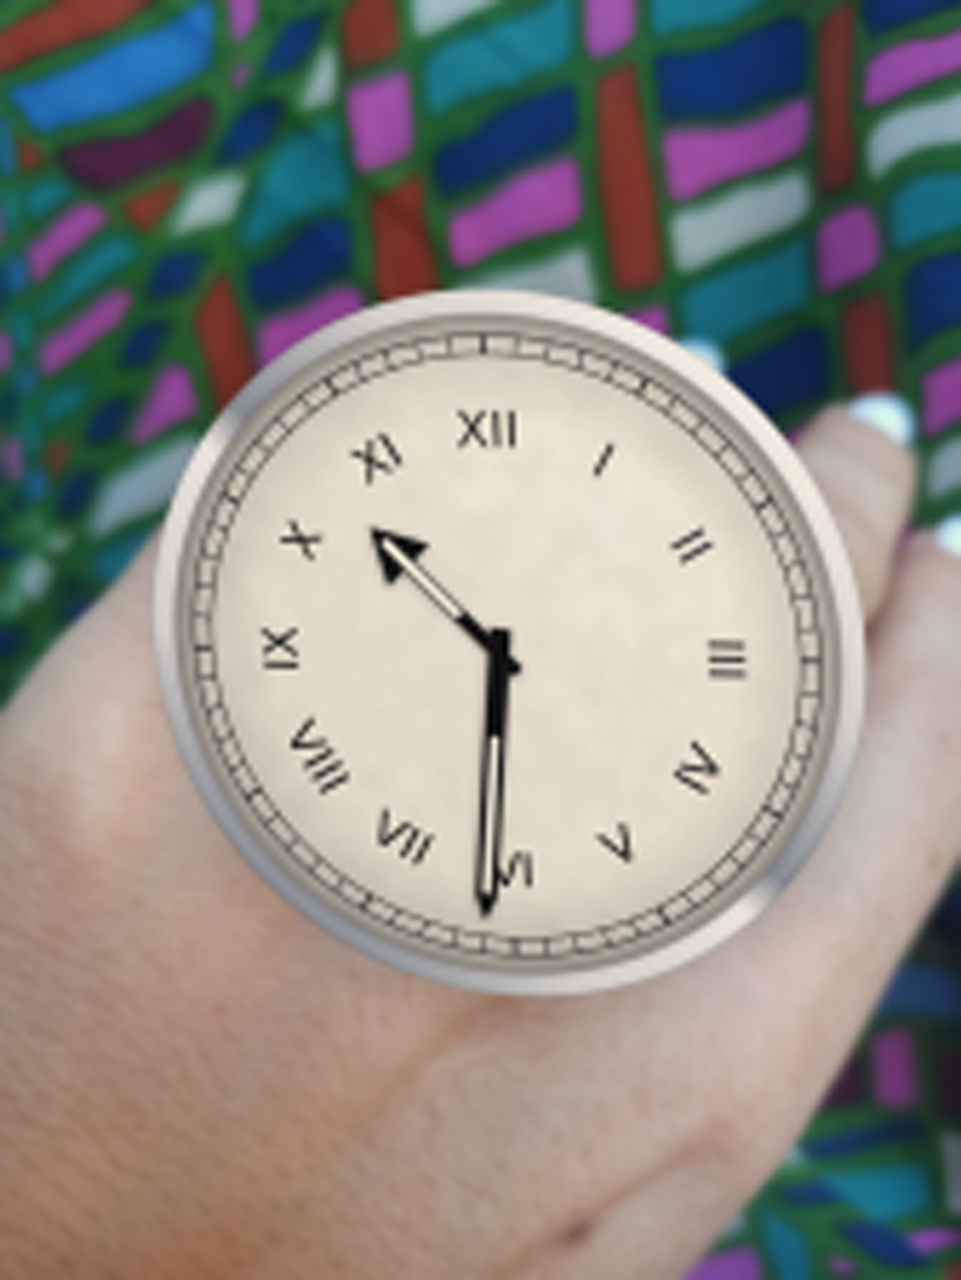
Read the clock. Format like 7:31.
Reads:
10:31
